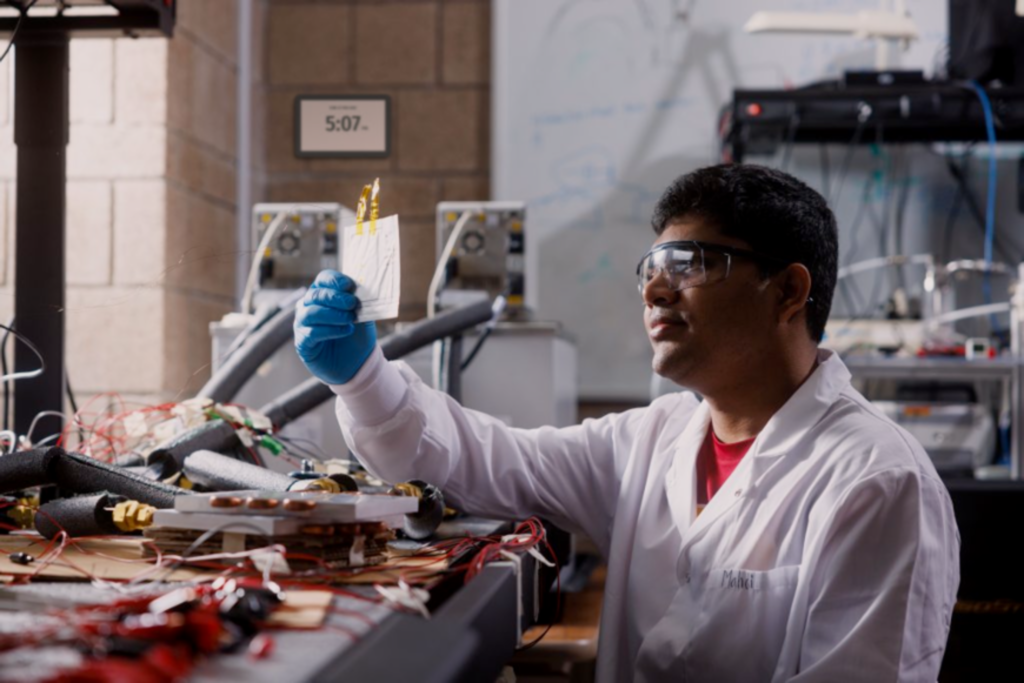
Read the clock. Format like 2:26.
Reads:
5:07
